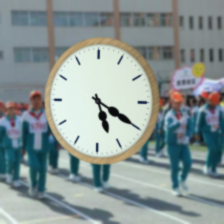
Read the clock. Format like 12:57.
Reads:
5:20
